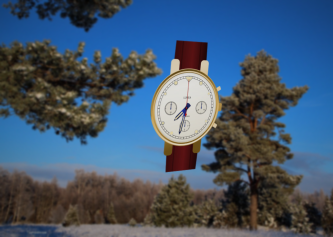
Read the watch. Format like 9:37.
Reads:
7:32
